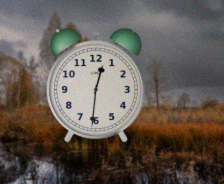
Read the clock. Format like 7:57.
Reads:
12:31
